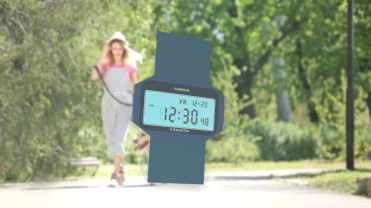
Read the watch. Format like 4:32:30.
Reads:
12:30:48
